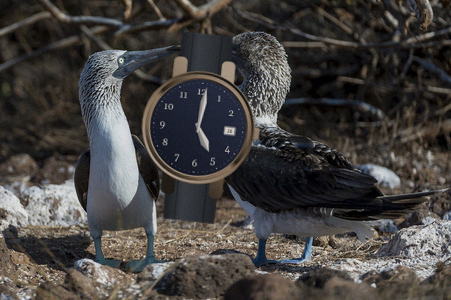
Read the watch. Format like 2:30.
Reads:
5:01
